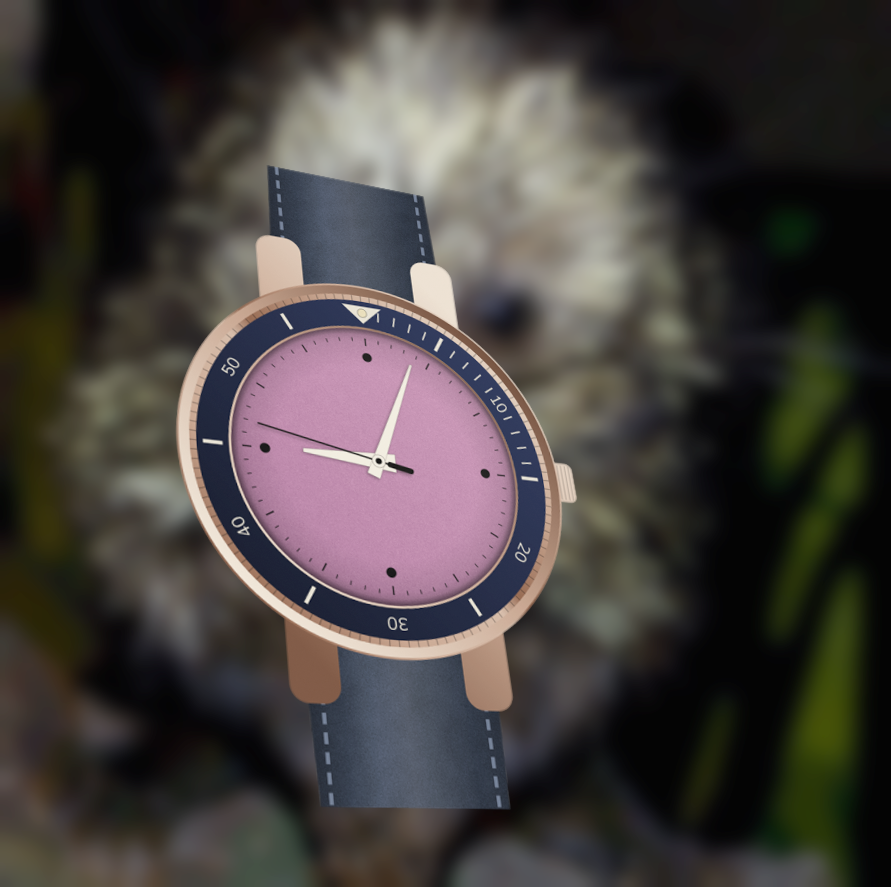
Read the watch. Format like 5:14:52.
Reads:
9:03:47
